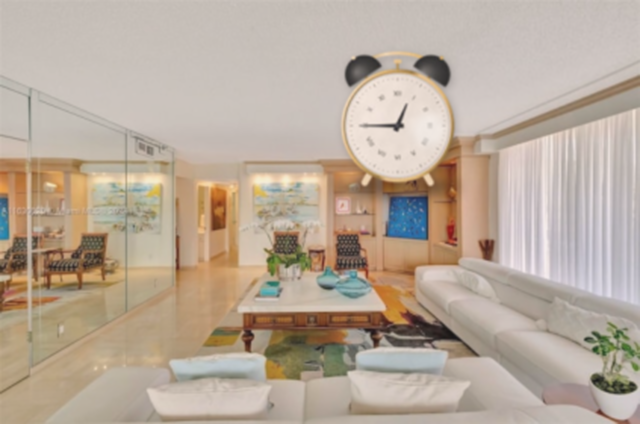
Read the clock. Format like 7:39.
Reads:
12:45
